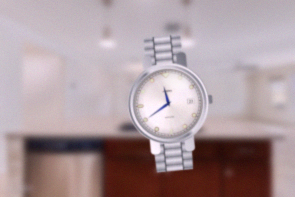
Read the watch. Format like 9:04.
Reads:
11:40
